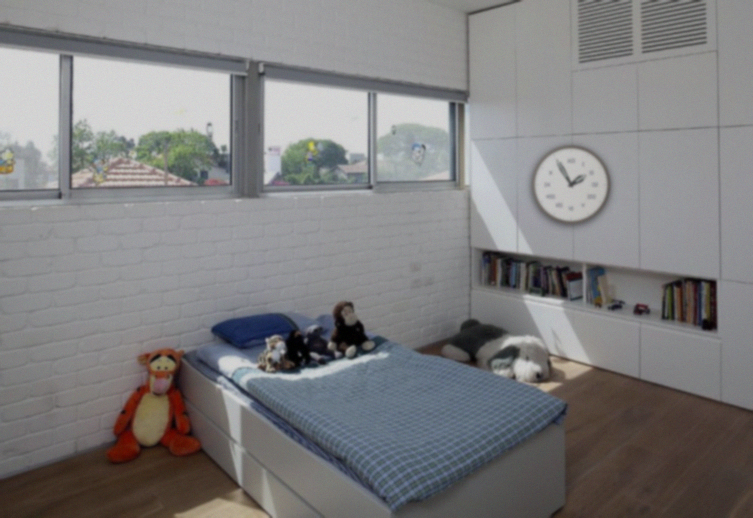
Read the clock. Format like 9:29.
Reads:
1:55
